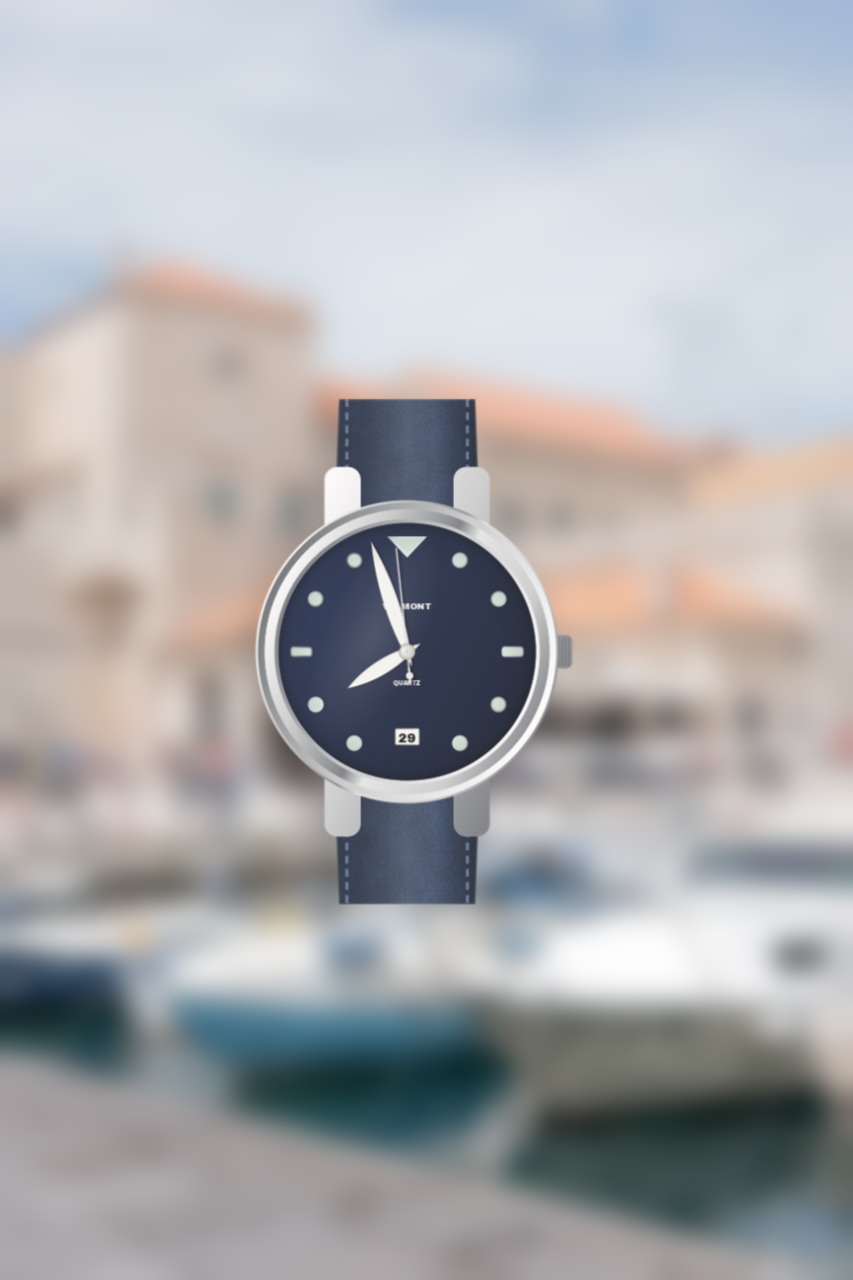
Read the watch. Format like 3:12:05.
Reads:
7:56:59
